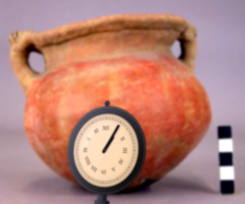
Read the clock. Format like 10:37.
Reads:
1:05
